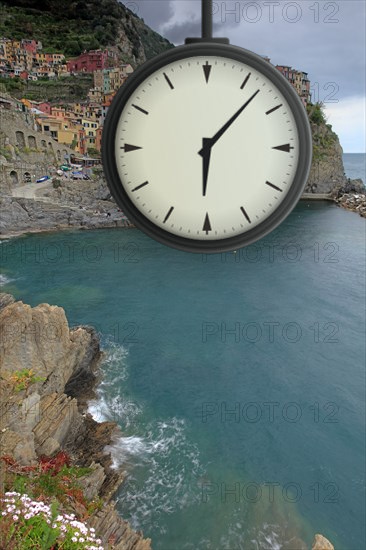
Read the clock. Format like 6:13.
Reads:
6:07
